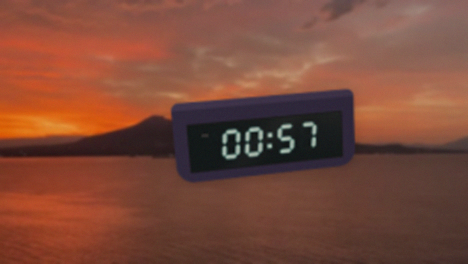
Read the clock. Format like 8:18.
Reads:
0:57
